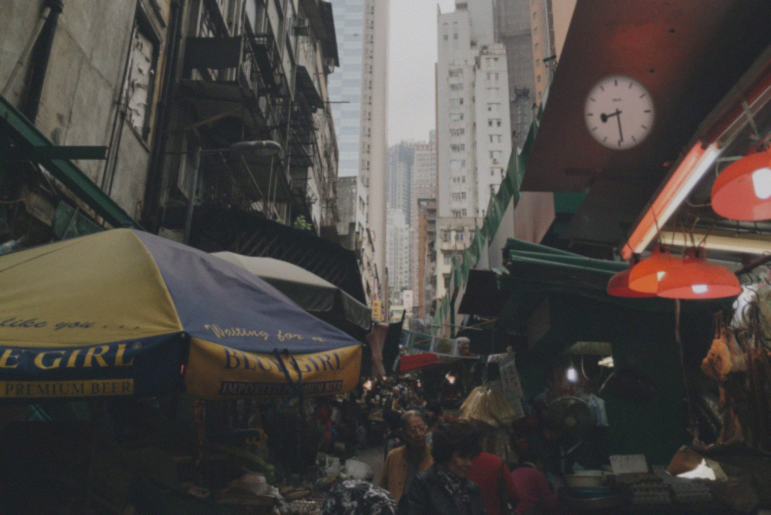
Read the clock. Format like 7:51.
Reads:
8:29
